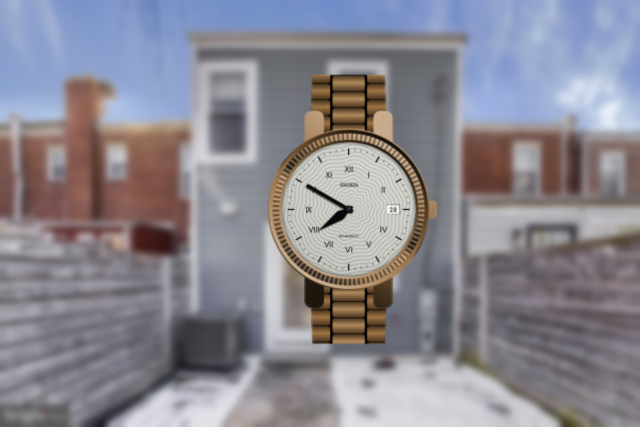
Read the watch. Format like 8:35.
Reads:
7:50
